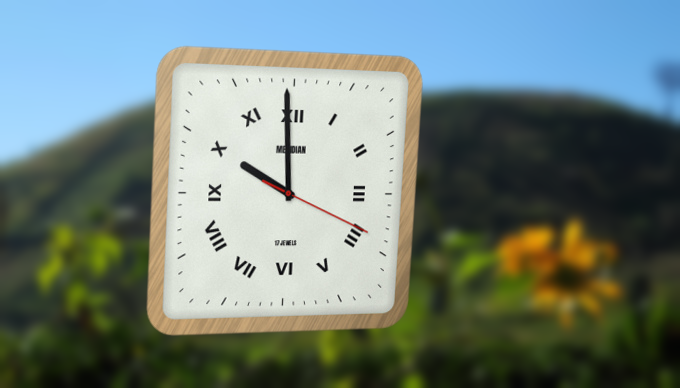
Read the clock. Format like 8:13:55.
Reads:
9:59:19
